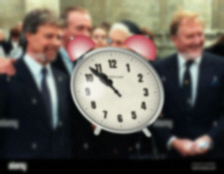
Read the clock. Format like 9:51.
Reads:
10:53
